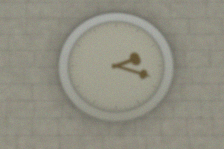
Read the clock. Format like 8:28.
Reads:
2:18
